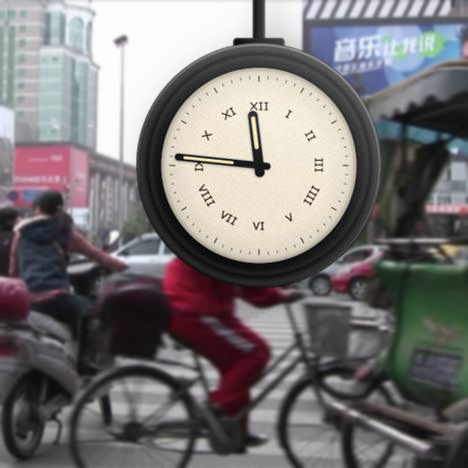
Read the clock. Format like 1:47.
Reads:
11:46
